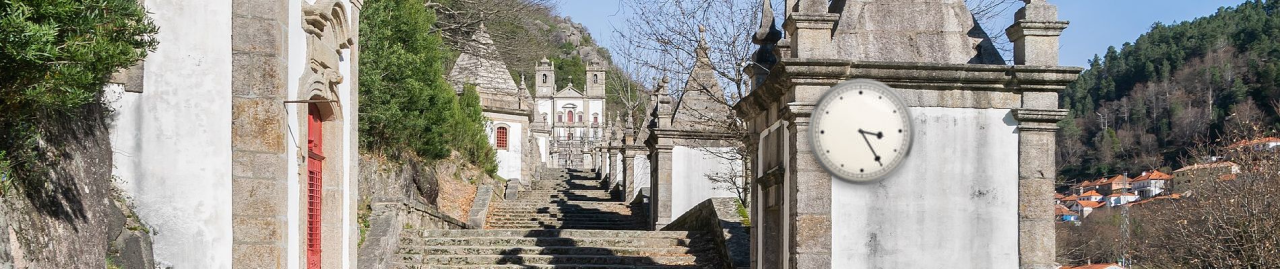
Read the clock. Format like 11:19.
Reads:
3:25
